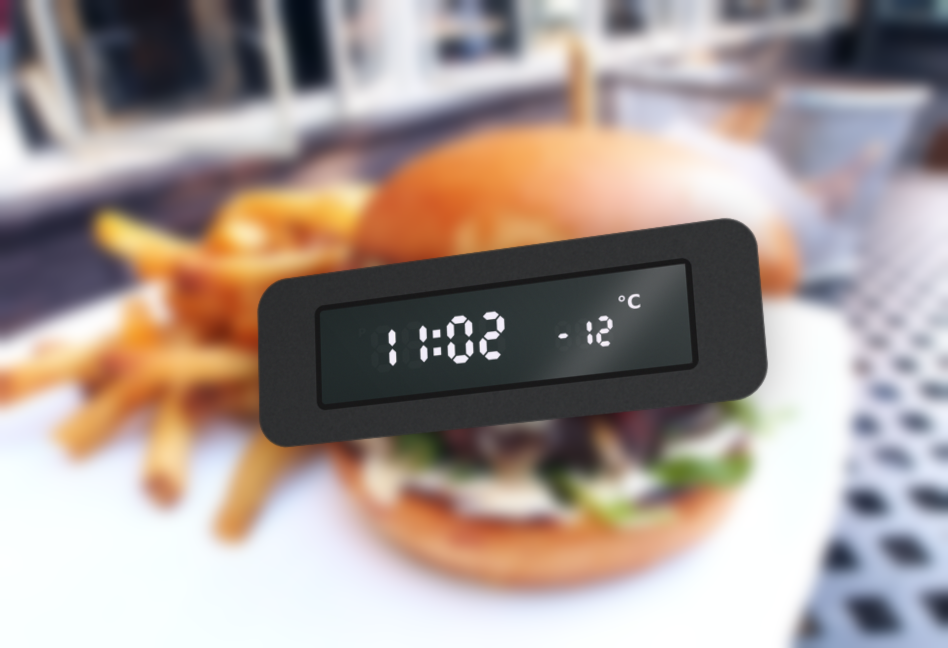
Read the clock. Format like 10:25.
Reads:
11:02
